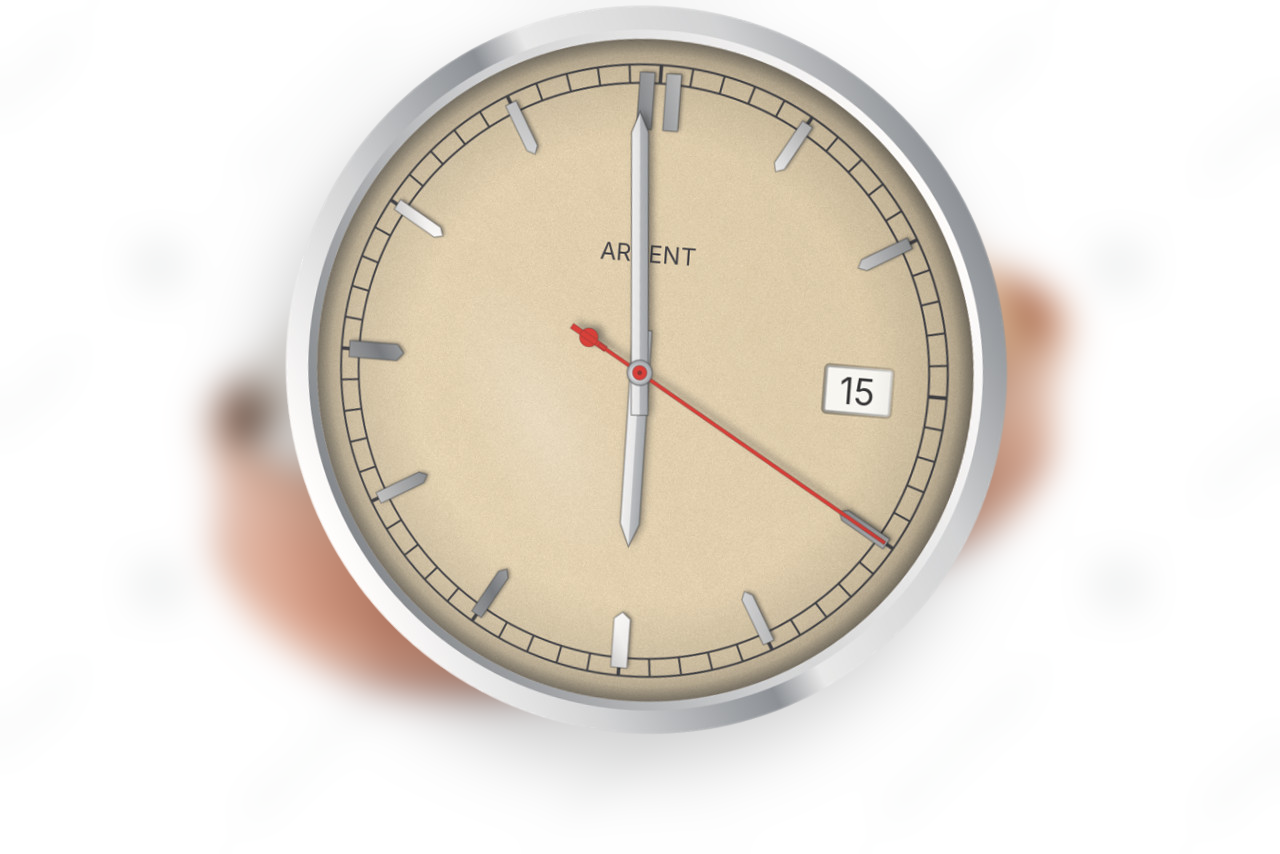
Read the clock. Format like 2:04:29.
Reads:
5:59:20
